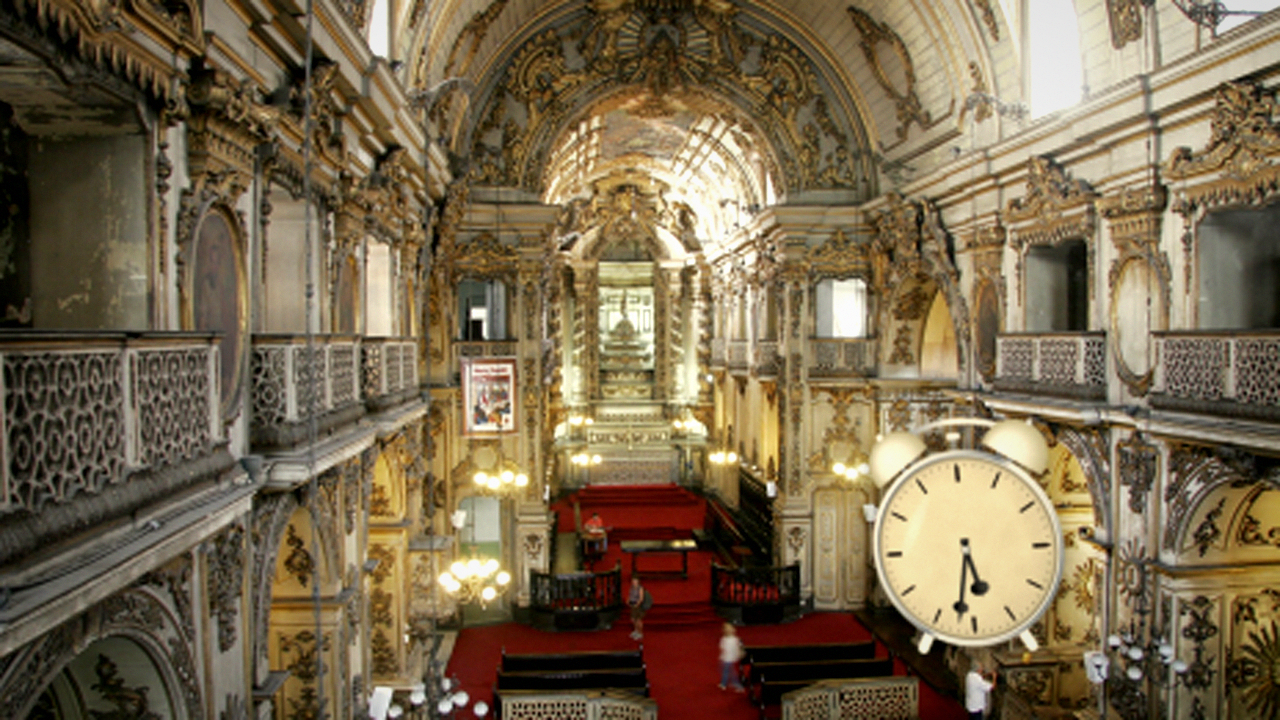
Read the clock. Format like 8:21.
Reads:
5:32
